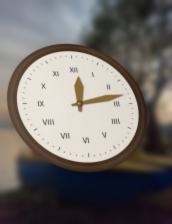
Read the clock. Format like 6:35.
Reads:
12:13
